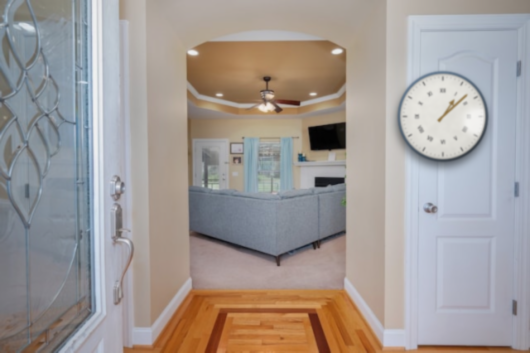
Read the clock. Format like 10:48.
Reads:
1:08
